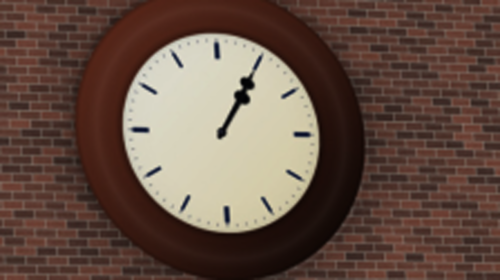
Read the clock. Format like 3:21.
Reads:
1:05
